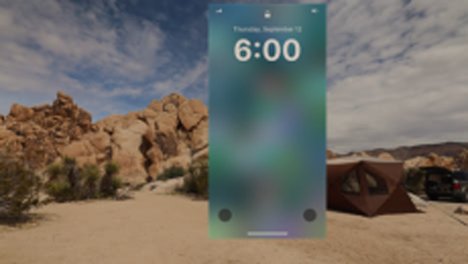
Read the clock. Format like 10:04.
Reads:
6:00
